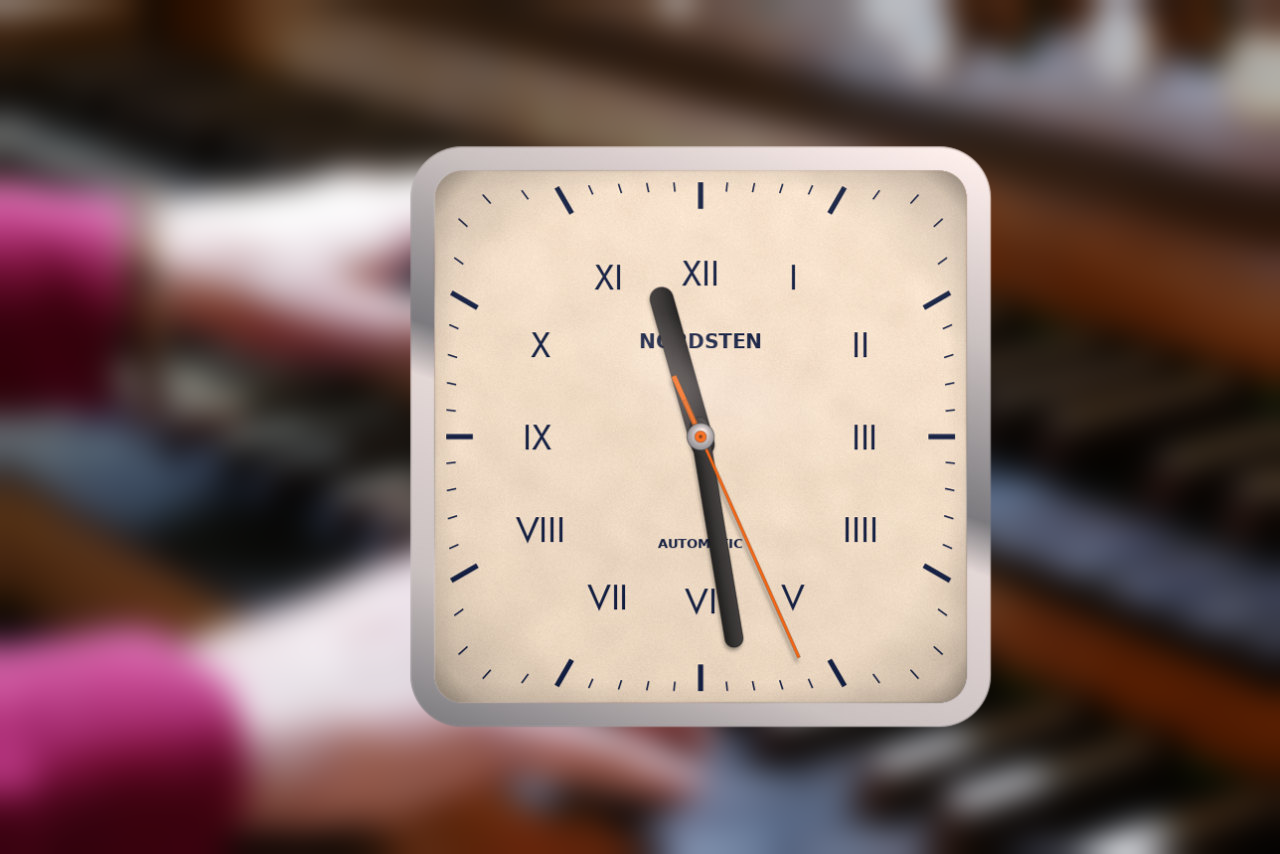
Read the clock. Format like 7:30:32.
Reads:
11:28:26
